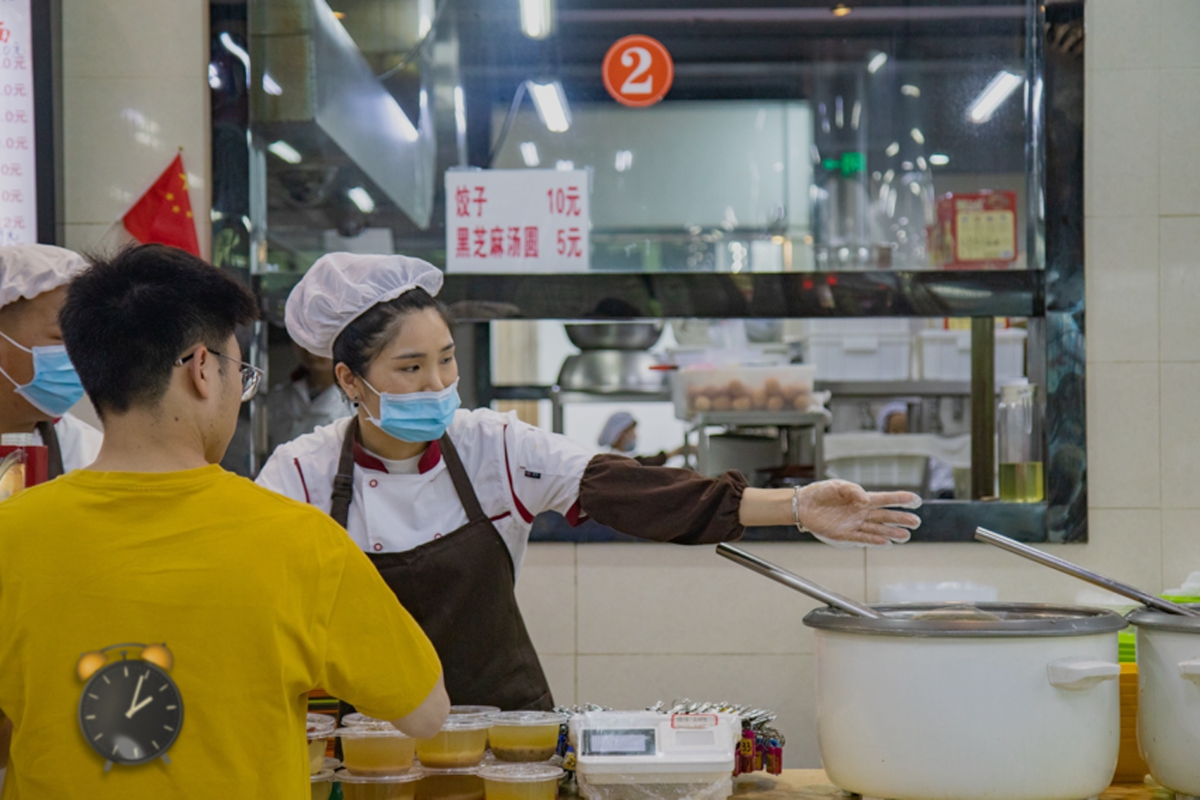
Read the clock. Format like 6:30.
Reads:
2:04
